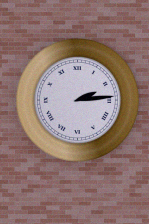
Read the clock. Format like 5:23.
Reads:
2:14
